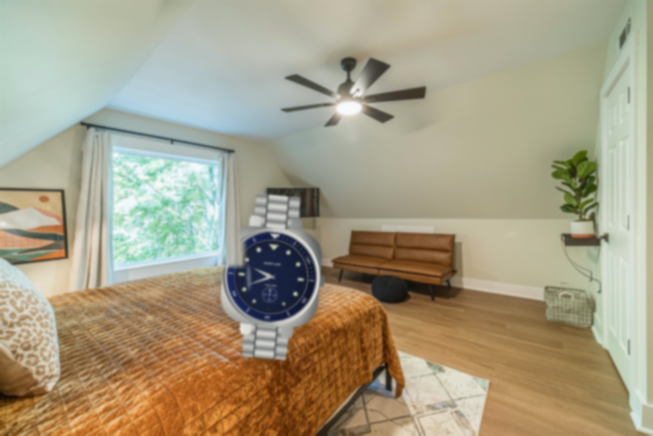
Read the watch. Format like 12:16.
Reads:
9:41
